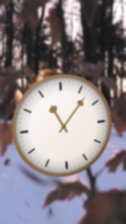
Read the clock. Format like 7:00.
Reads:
11:07
